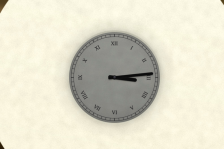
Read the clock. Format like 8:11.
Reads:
3:14
